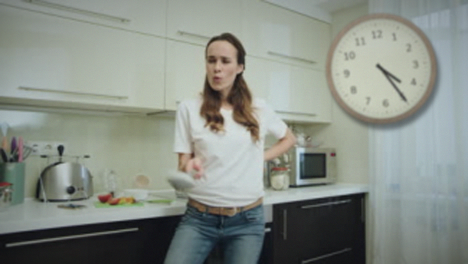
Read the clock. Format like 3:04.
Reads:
4:25
